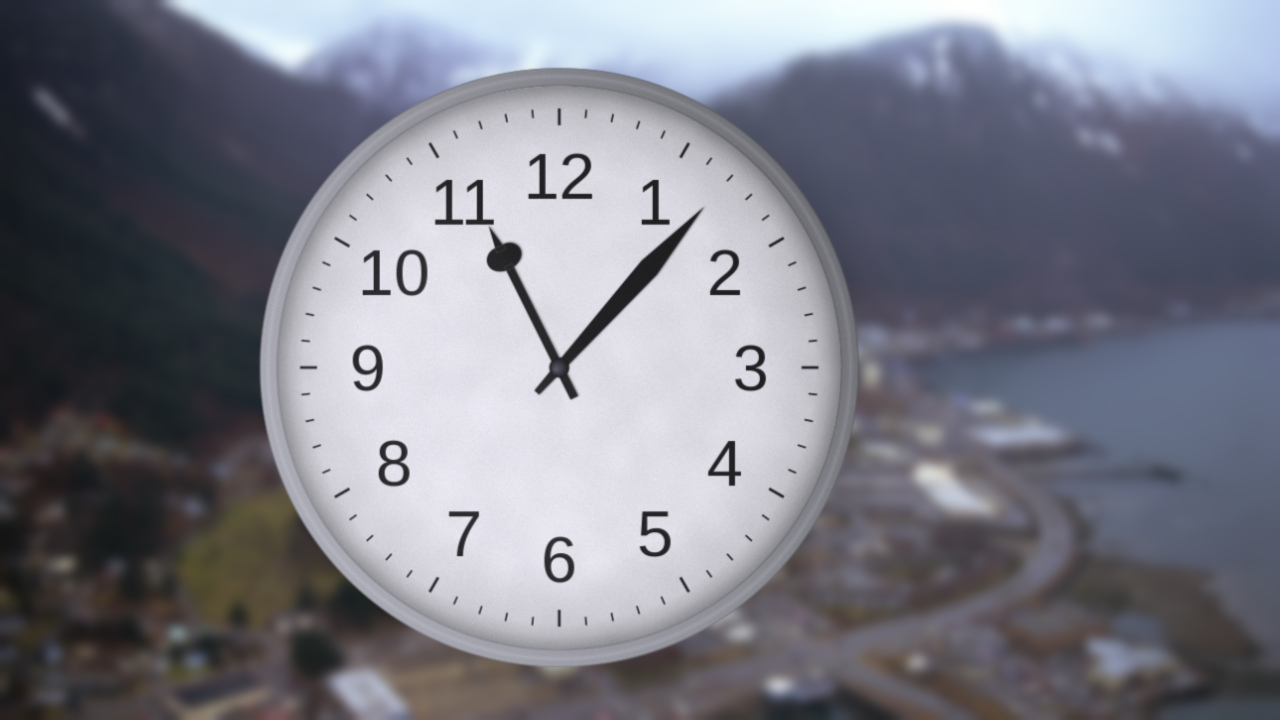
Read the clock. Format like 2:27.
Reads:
11:07
